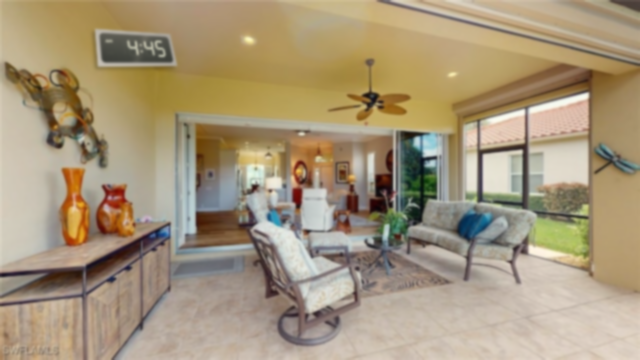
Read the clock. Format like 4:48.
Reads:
4:45
